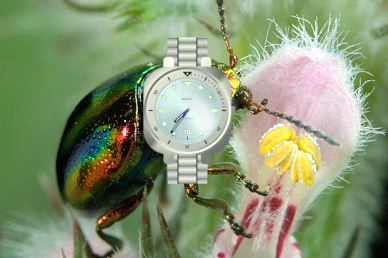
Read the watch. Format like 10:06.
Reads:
7:36
